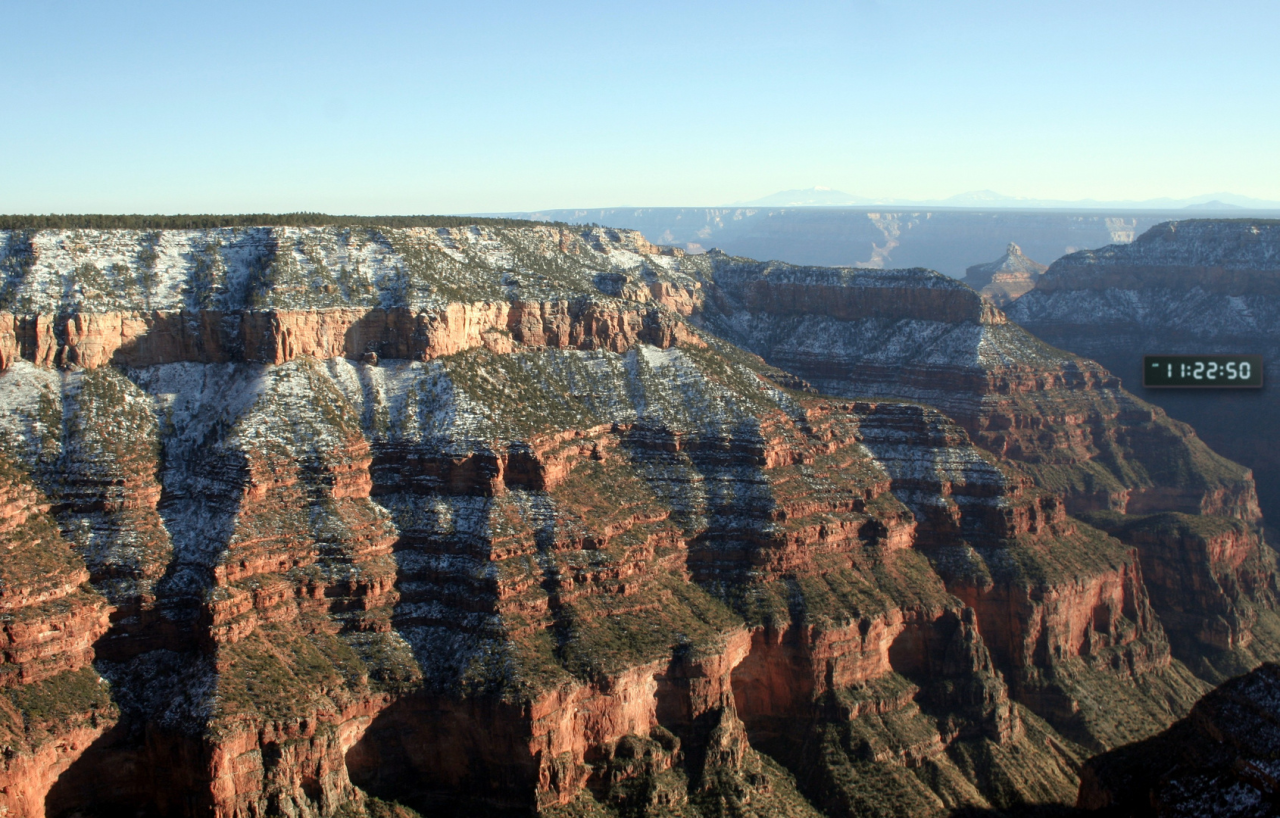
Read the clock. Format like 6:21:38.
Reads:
11:22:50
